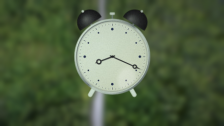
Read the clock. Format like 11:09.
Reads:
8:19
